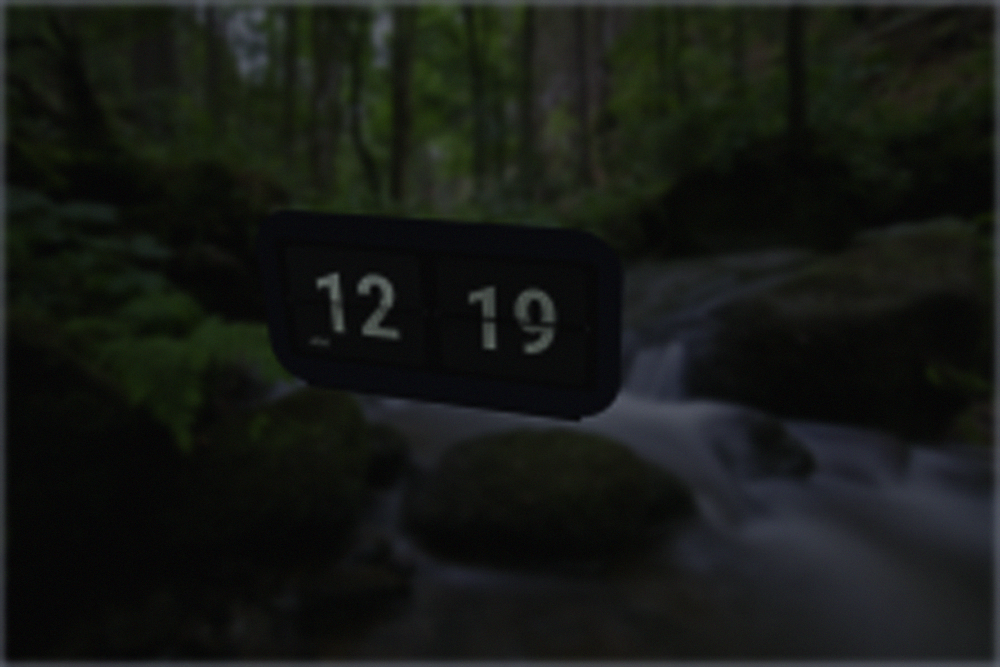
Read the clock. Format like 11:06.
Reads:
12:19
